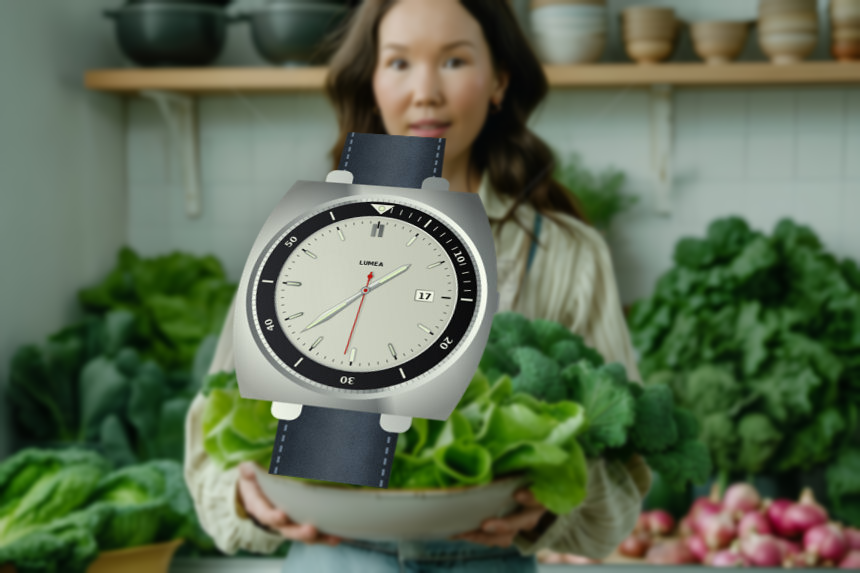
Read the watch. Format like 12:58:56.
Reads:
1:37:31
